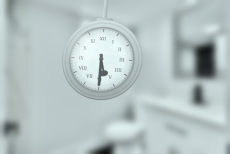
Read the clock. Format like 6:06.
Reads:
5:30
